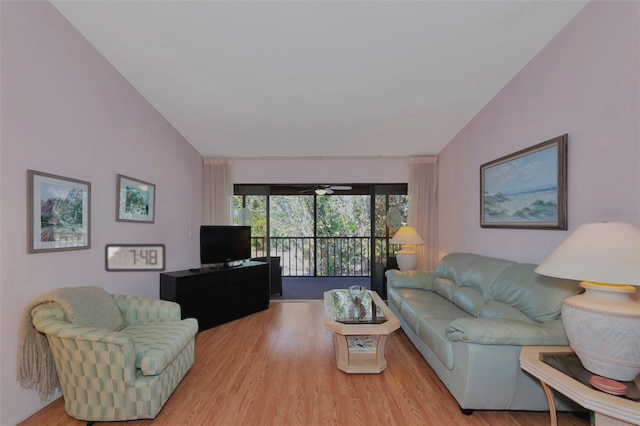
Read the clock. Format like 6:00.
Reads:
7:48
